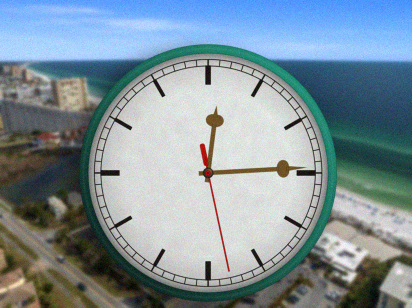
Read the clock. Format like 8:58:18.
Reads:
12:14:28
